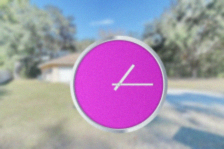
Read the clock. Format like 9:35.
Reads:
1:15
